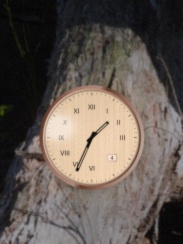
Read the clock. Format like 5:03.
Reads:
1:34
